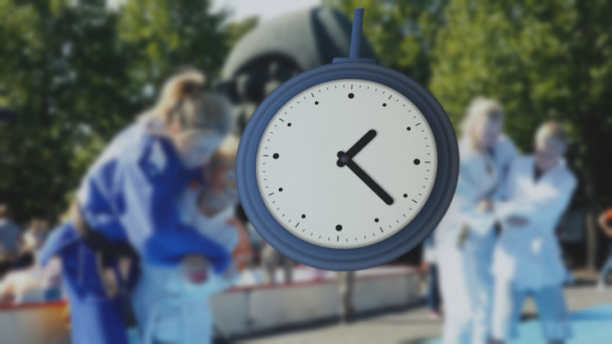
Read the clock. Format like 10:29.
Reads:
1:22
